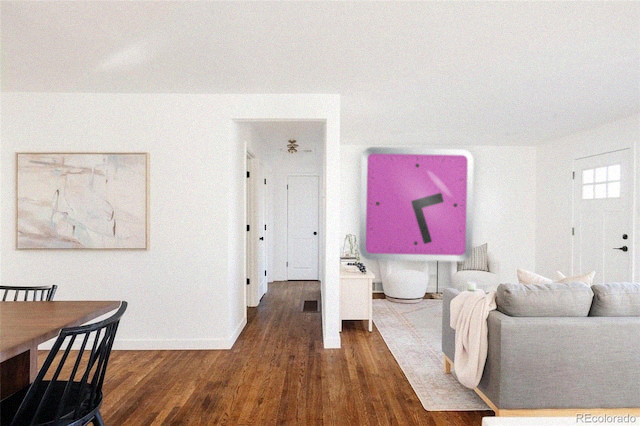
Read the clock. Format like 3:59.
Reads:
2:27
